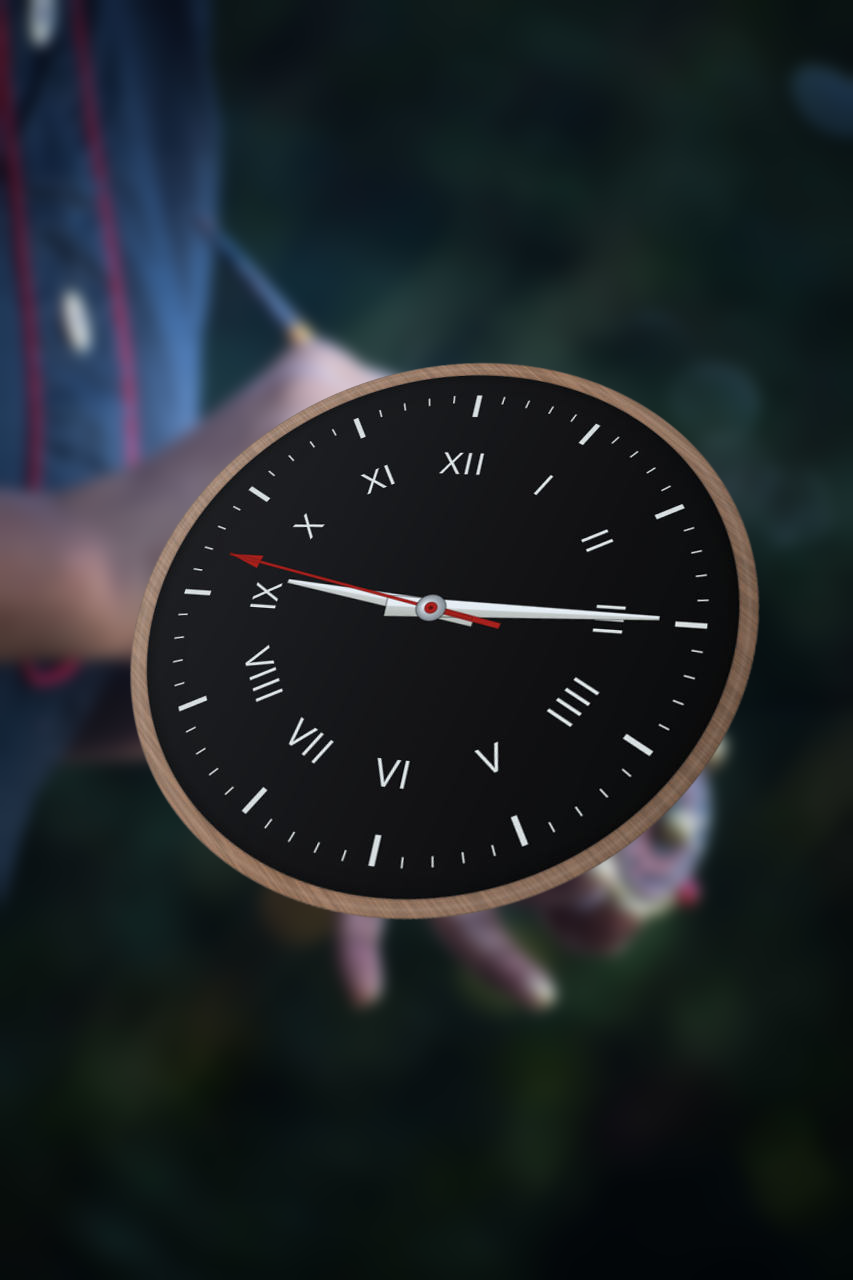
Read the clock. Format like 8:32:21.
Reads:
9:14:47
